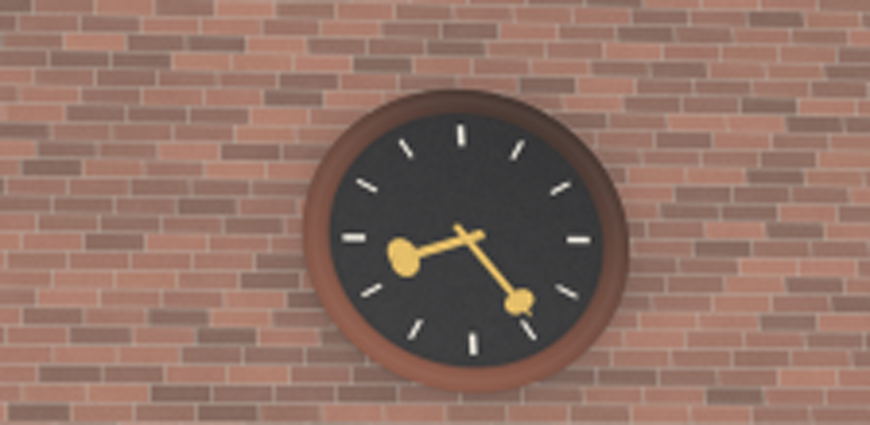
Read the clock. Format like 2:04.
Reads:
8:24
